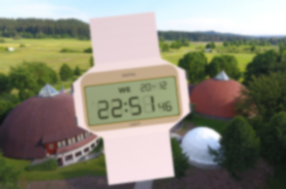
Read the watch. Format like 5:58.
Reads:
22:51
